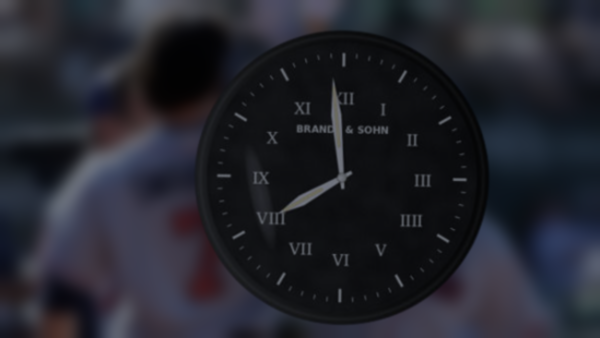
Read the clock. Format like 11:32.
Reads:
7:59
